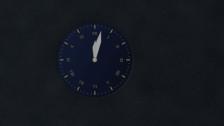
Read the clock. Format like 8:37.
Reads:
12:02
